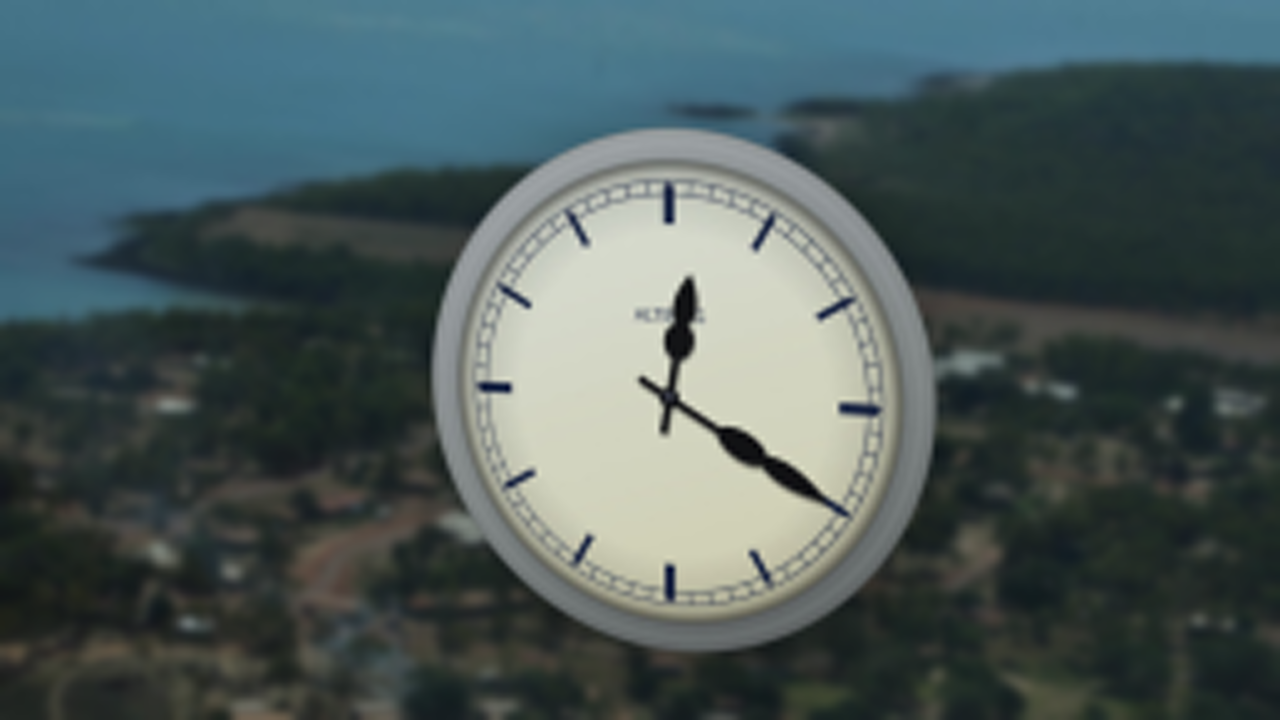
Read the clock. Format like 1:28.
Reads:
12:20
